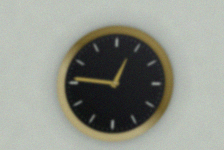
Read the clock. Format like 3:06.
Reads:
12:46
